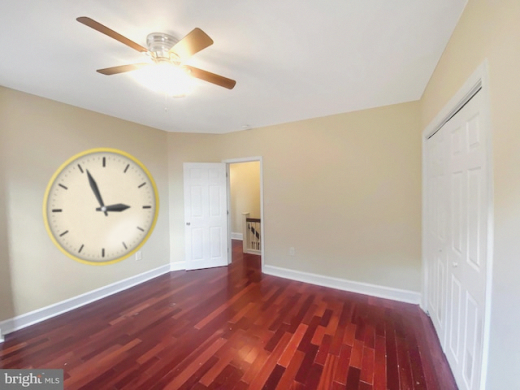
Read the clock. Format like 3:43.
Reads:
2:56
